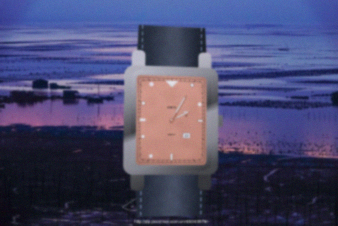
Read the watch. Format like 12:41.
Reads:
2:05
